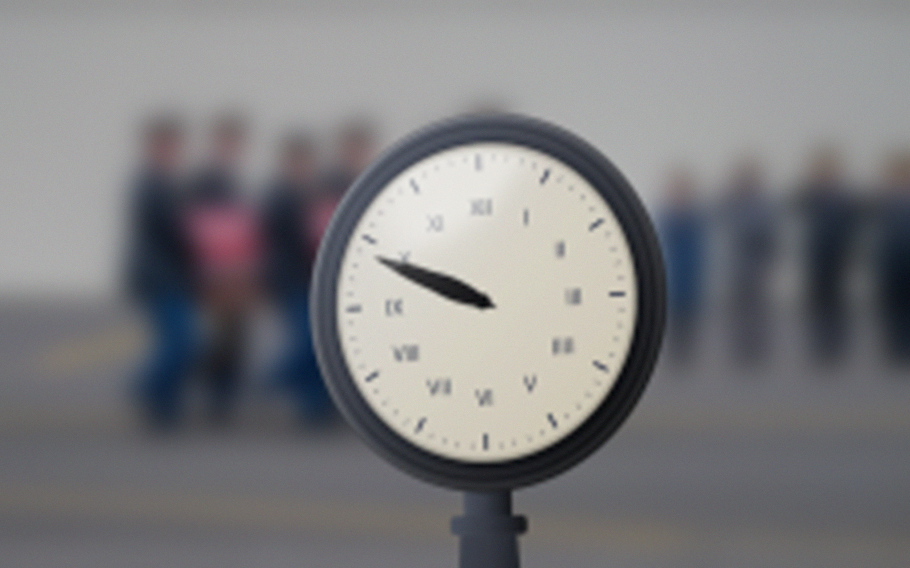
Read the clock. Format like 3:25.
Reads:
9:49
